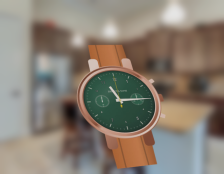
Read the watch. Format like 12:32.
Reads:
11:15
